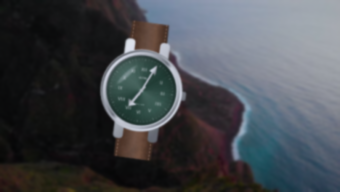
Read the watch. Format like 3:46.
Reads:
7:04
